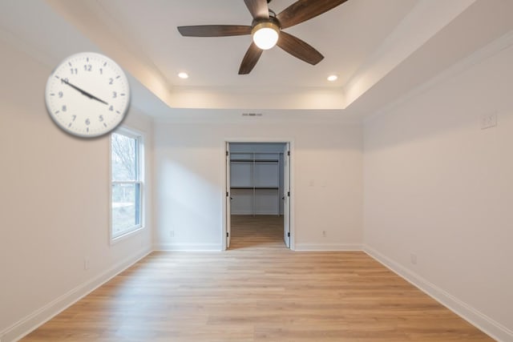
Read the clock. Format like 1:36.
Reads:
3:50
